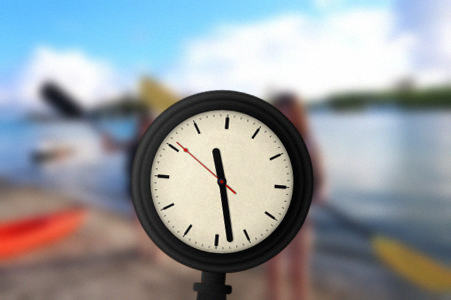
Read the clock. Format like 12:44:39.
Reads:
11:27:51
